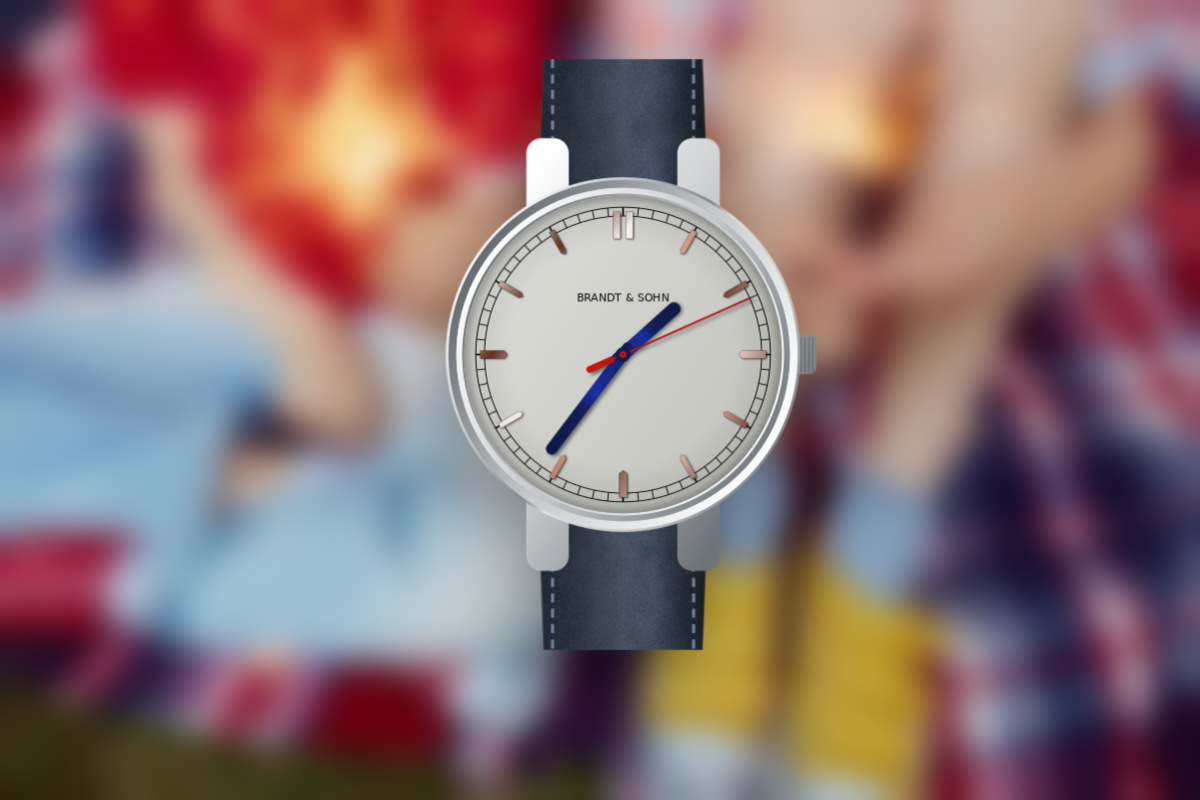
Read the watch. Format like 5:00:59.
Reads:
1:36:11
